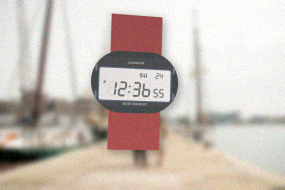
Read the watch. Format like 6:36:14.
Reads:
12:36:55
